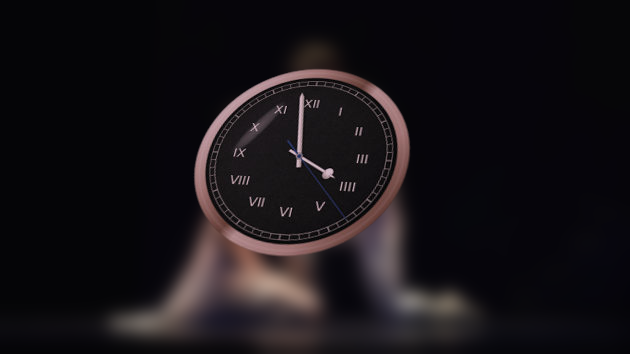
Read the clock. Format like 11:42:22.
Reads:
3:58:23
